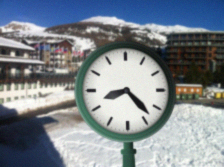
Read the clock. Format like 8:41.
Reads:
8:23
